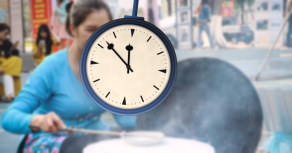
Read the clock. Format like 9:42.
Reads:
11:52
